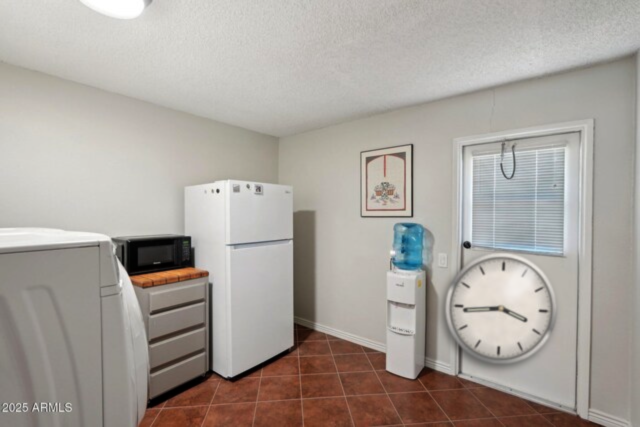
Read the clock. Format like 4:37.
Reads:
3:44
